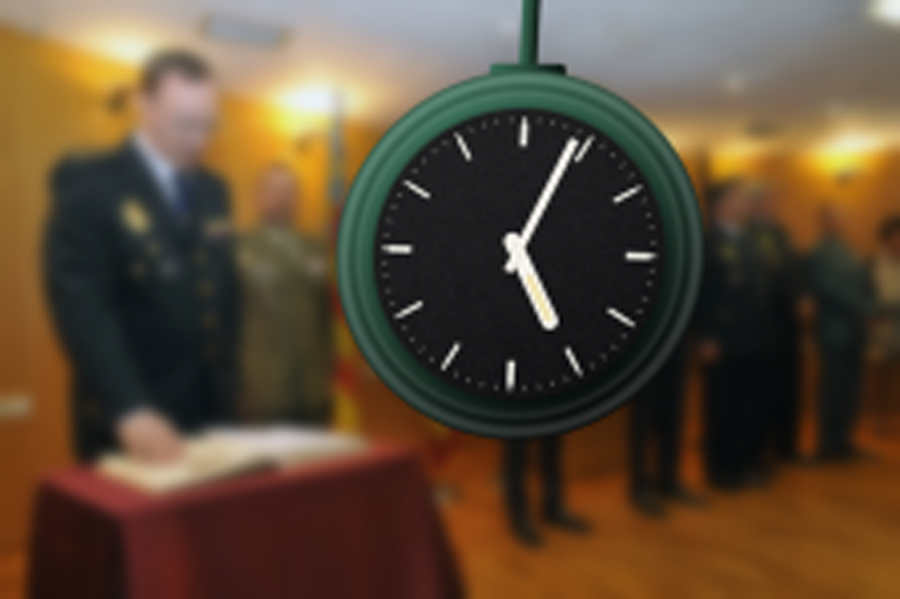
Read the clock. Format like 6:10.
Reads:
5:04
